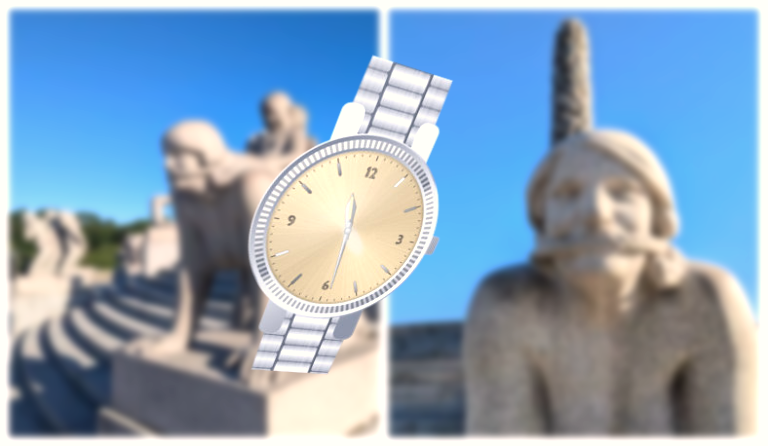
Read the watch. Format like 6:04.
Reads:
11:29
